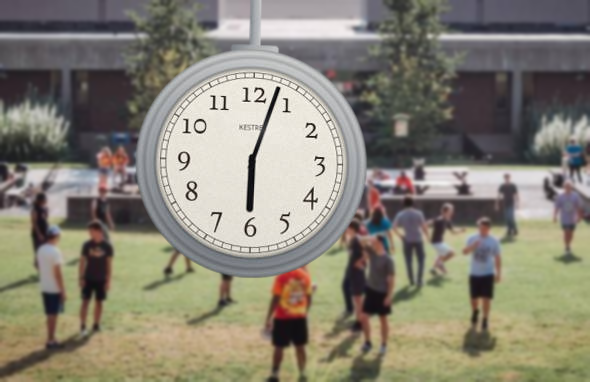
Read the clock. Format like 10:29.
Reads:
6:03
